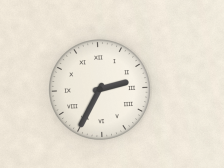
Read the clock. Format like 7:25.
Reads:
2:35
